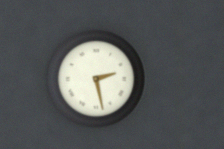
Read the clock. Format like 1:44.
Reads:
2:28
